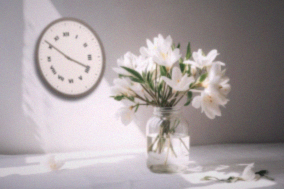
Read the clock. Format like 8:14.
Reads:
3:51
